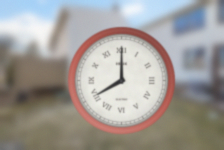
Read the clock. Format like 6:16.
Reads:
8:00
